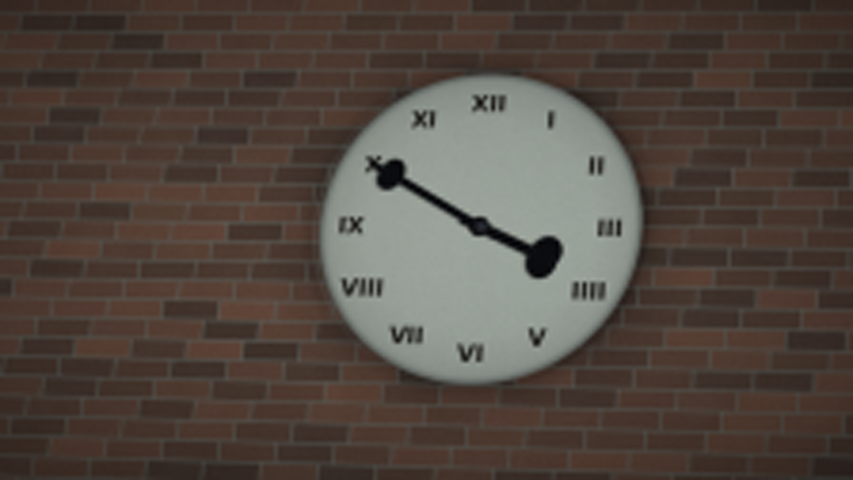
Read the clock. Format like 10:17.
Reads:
3:50
